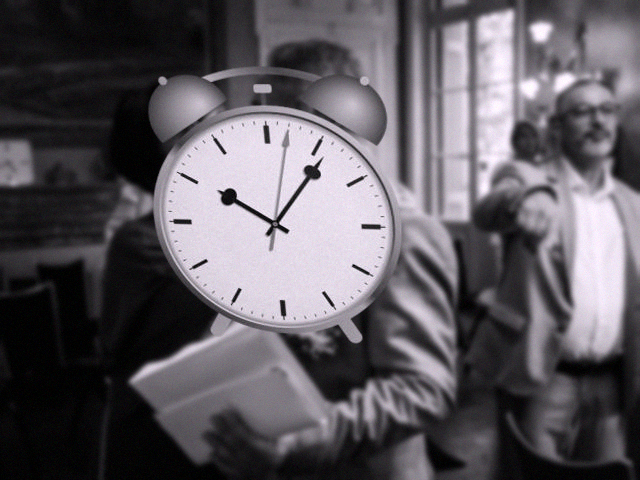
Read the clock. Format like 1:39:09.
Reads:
10:06:02
